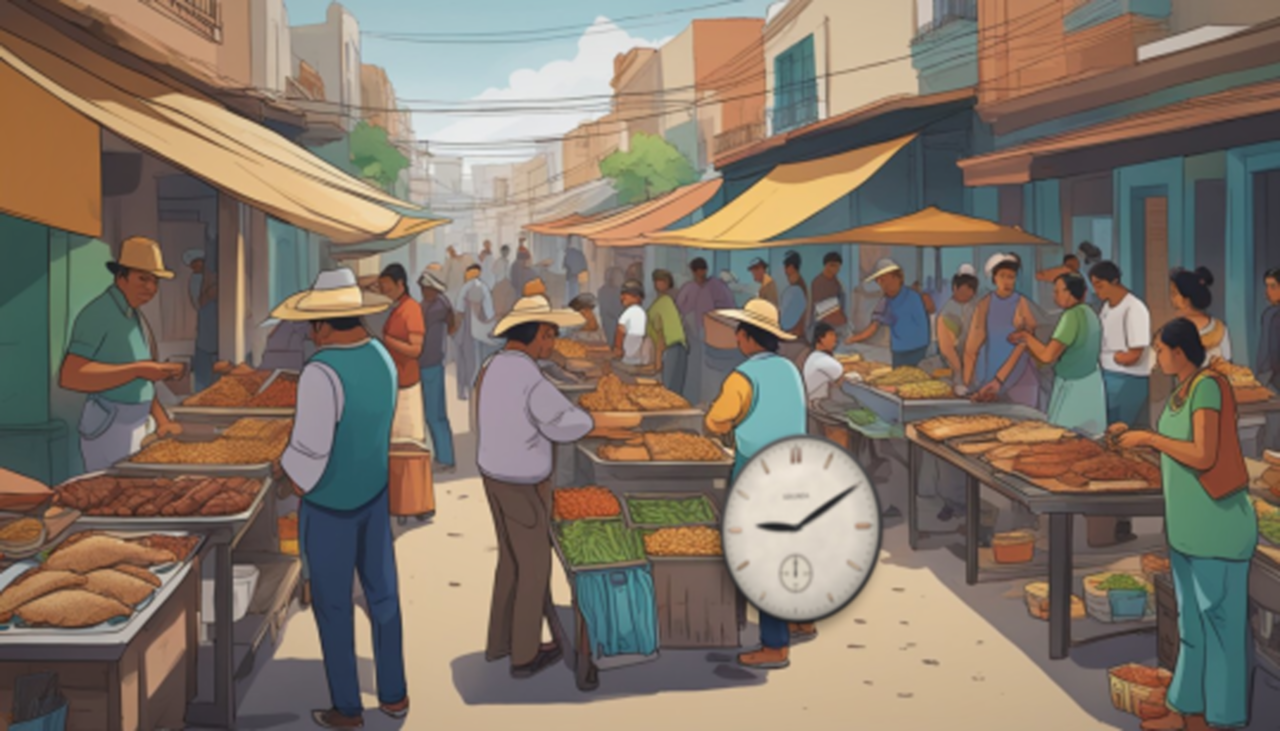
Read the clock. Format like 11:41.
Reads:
9:10
